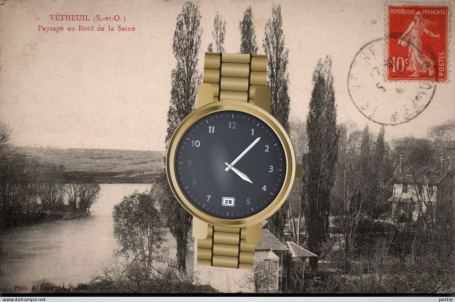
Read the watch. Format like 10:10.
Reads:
4:07
